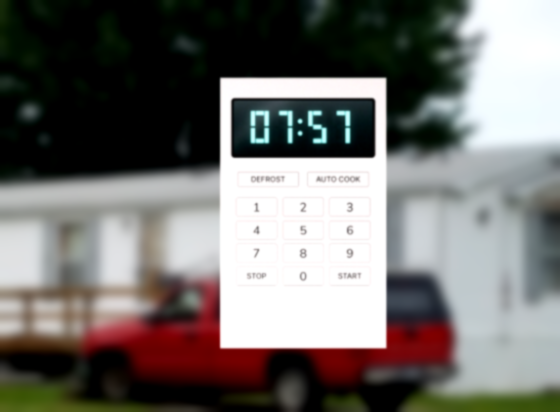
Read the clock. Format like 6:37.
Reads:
7:57
